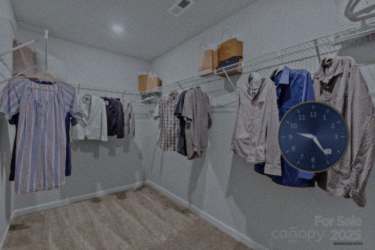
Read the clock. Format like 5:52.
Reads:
9:24
